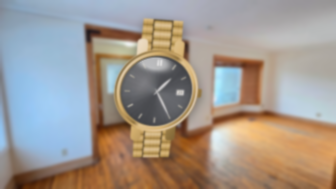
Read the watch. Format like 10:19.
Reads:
1:25
